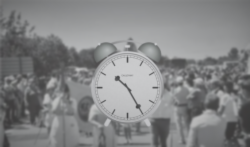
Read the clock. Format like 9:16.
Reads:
10:25
